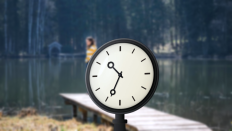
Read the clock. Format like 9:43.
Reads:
10:34
